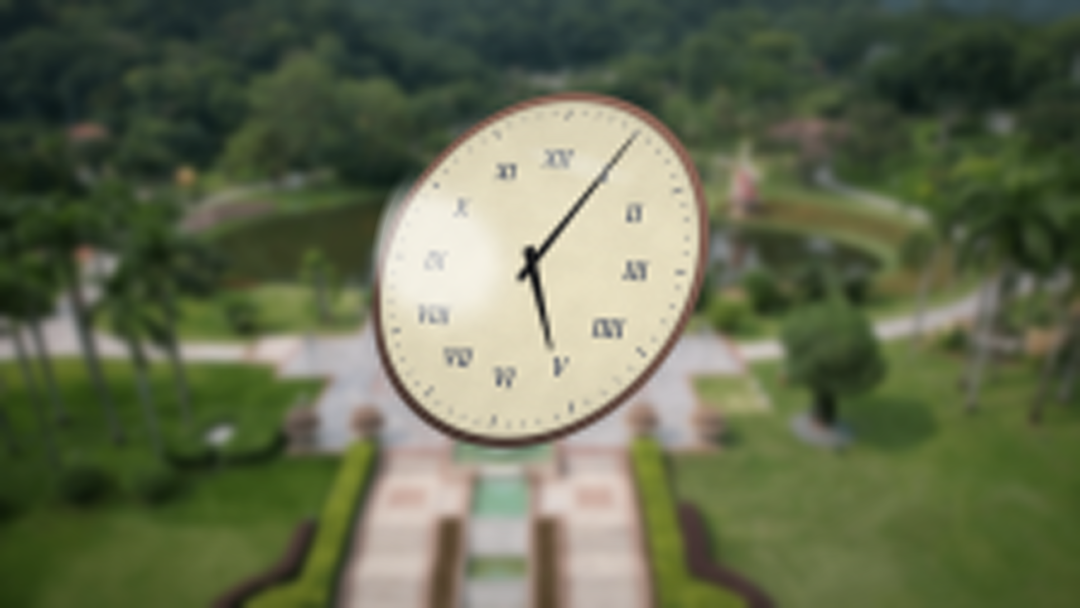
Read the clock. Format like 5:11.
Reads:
5:05
